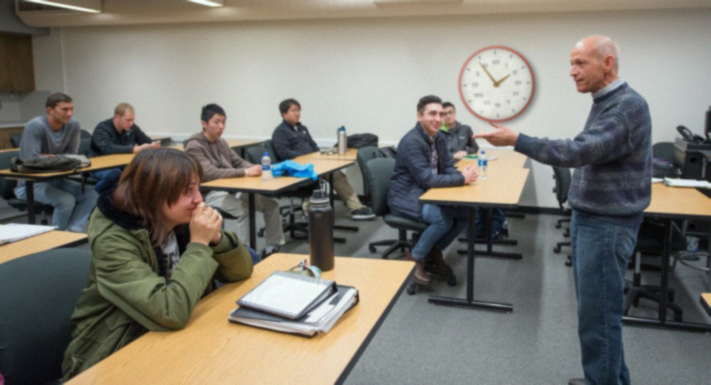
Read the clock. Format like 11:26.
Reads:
1:54
